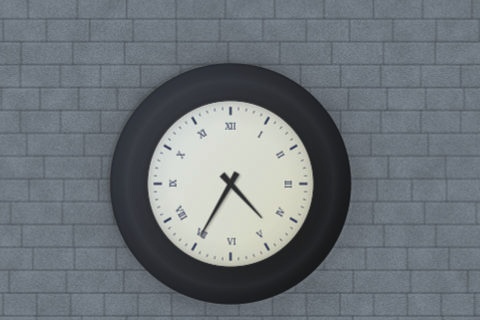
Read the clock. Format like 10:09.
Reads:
4:35
